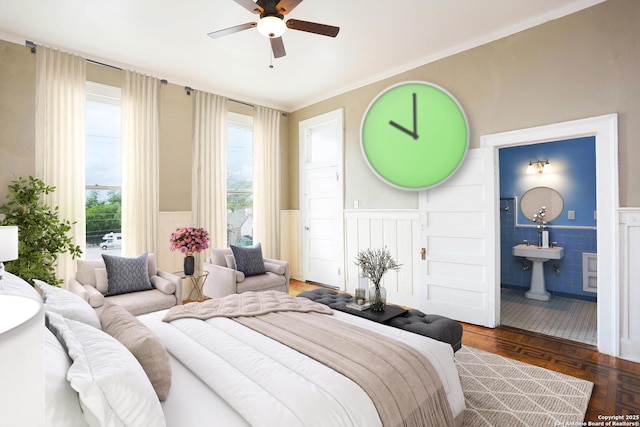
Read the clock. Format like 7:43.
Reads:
10:00
